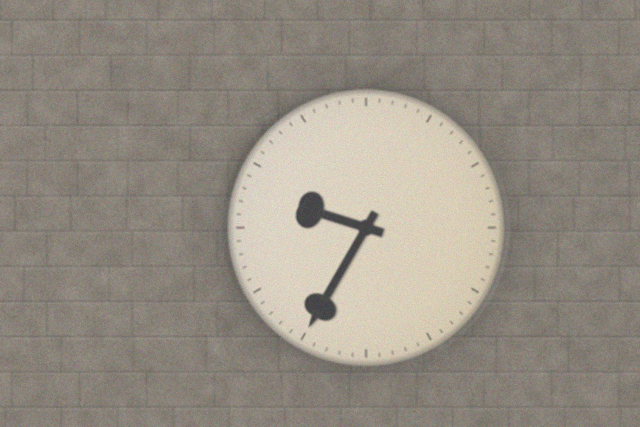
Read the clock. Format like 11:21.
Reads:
9:35
